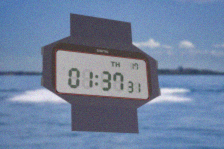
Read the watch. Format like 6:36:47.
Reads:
1:37:31
